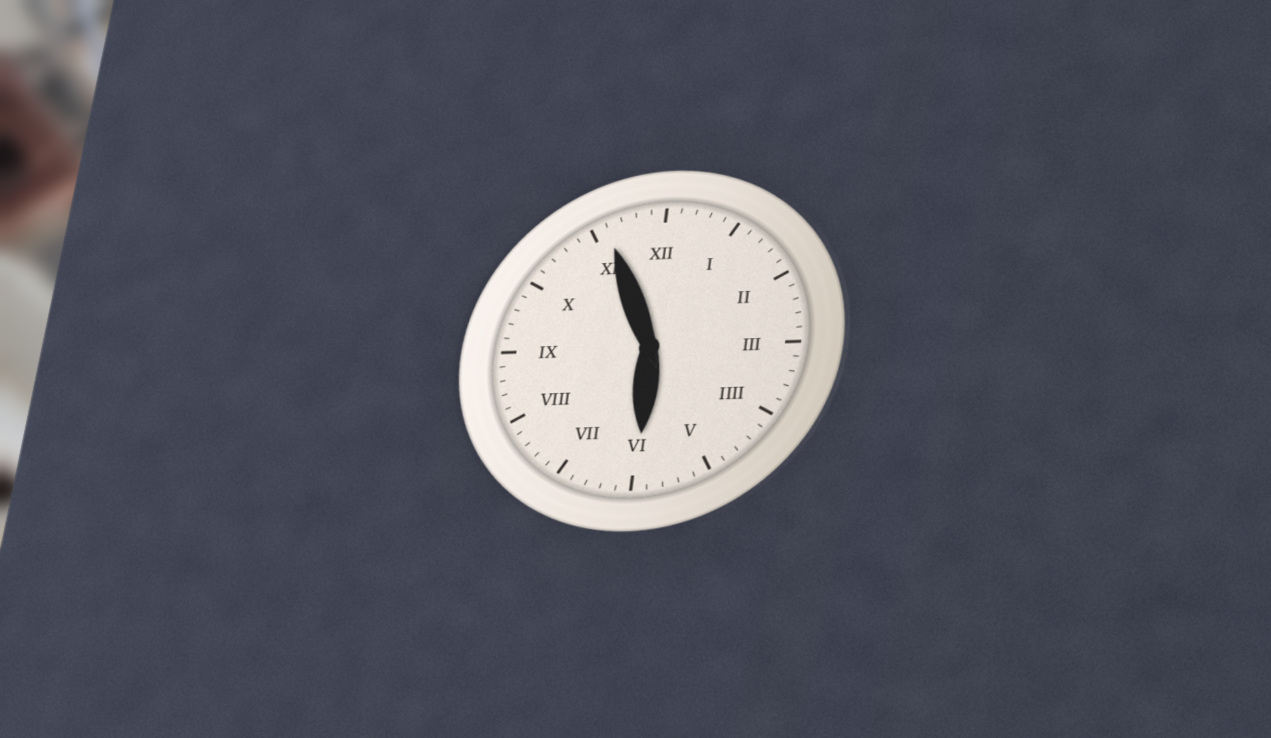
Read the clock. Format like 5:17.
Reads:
5:56
